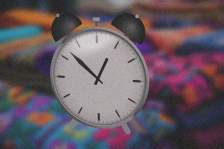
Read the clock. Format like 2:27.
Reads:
12:52
